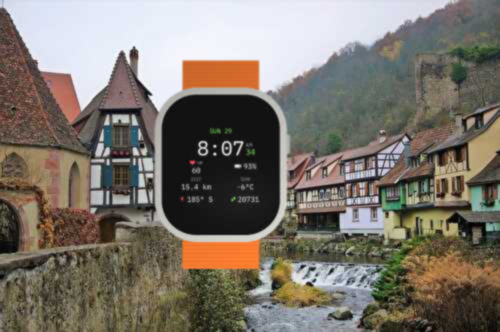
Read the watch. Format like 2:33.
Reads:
8:07
